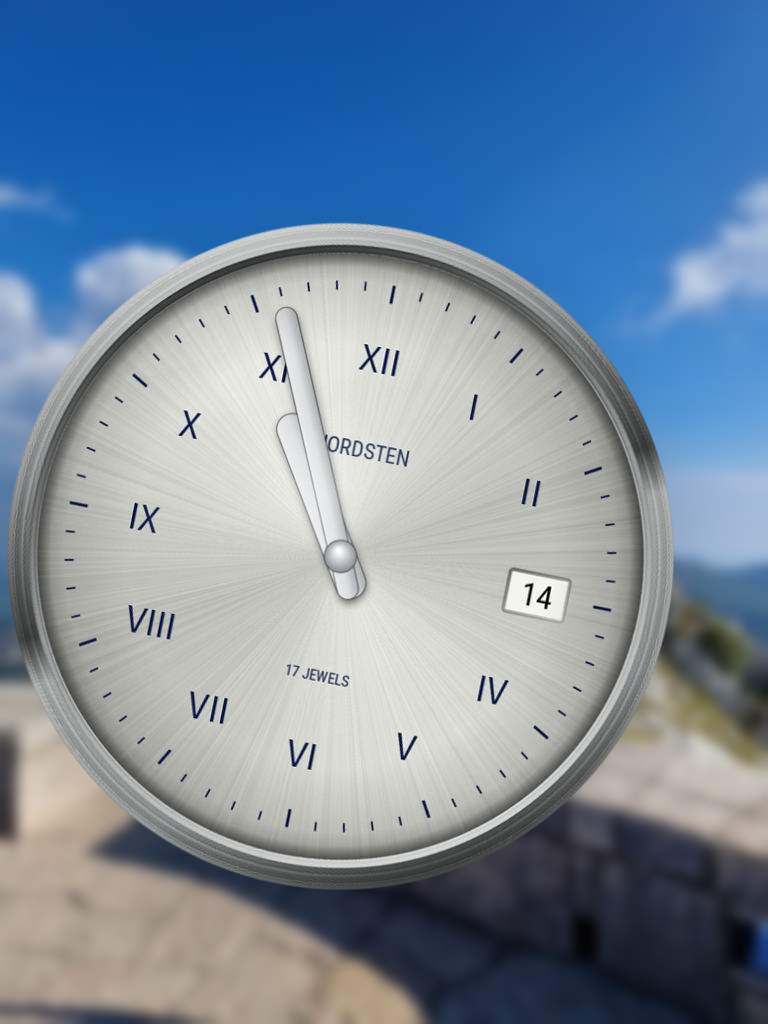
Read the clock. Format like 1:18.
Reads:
10:56
